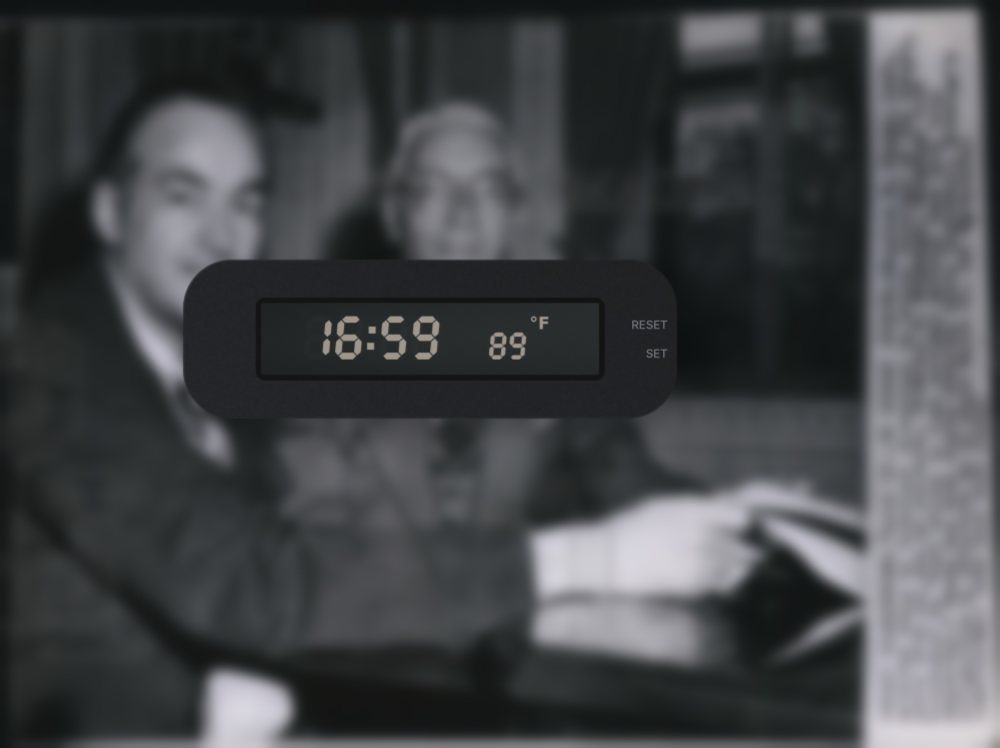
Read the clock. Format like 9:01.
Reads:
16:59
